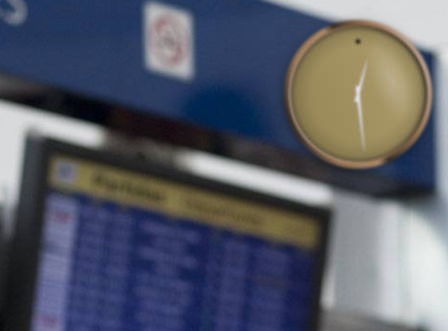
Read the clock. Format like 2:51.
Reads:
12:29
